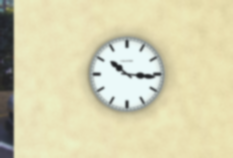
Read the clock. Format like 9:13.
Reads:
10:16
